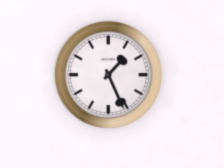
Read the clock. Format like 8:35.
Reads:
1:26
